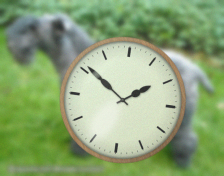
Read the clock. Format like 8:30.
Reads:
1:51
